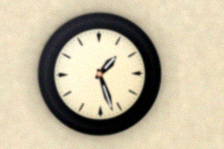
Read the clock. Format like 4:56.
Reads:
1:27
